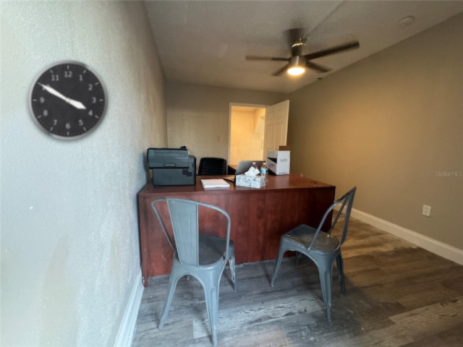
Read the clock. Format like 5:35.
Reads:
3:50
